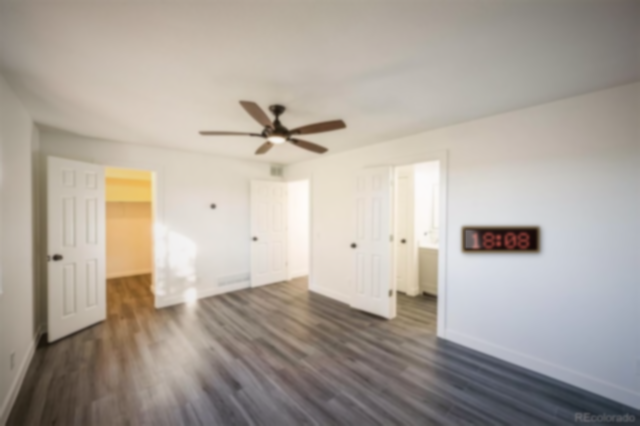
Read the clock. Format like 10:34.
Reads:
18:08
